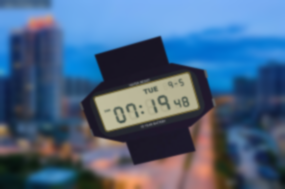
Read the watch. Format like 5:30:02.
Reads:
7:19:48
